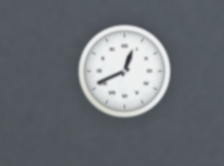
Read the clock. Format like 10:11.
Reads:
12:41
